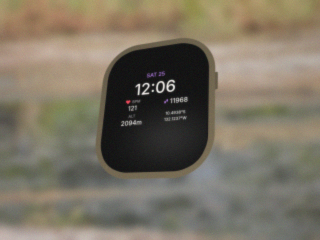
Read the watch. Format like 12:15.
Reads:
12:06
